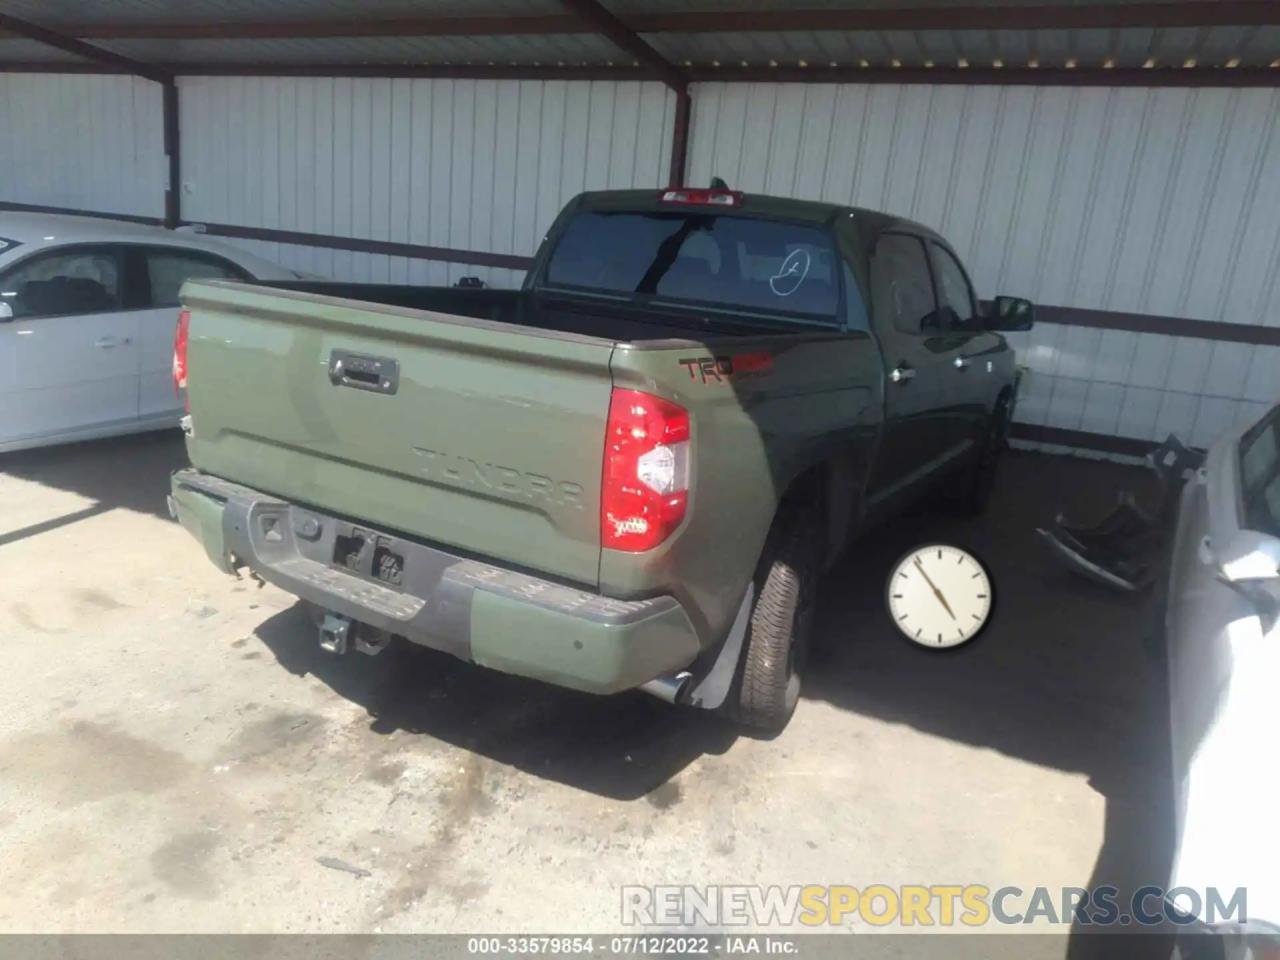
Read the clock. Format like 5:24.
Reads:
4:54
